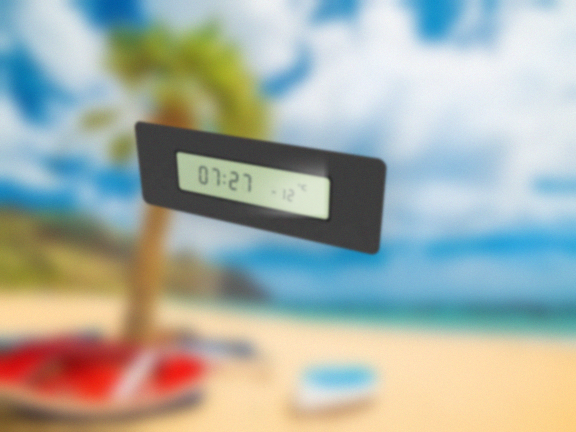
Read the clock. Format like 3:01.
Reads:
7:27
